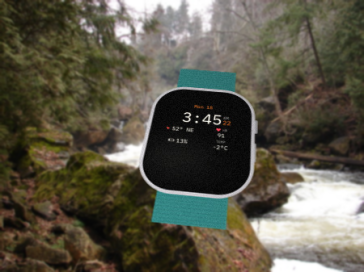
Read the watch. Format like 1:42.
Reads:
3:45
